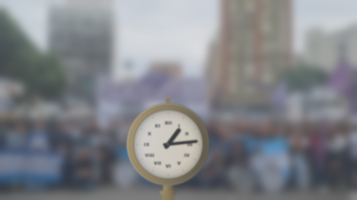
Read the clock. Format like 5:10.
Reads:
1:14
